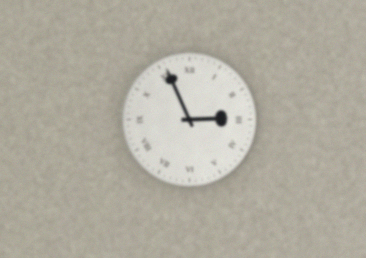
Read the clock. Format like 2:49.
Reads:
2:56
